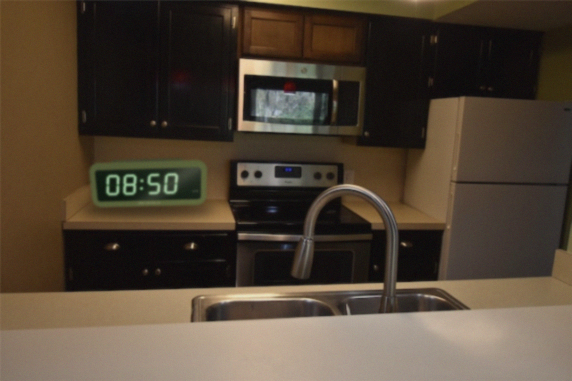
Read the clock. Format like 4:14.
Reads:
8:50
